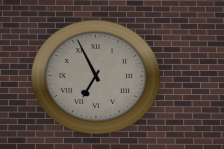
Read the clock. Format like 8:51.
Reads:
6:56
